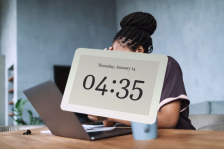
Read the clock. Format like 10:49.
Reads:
4:35
